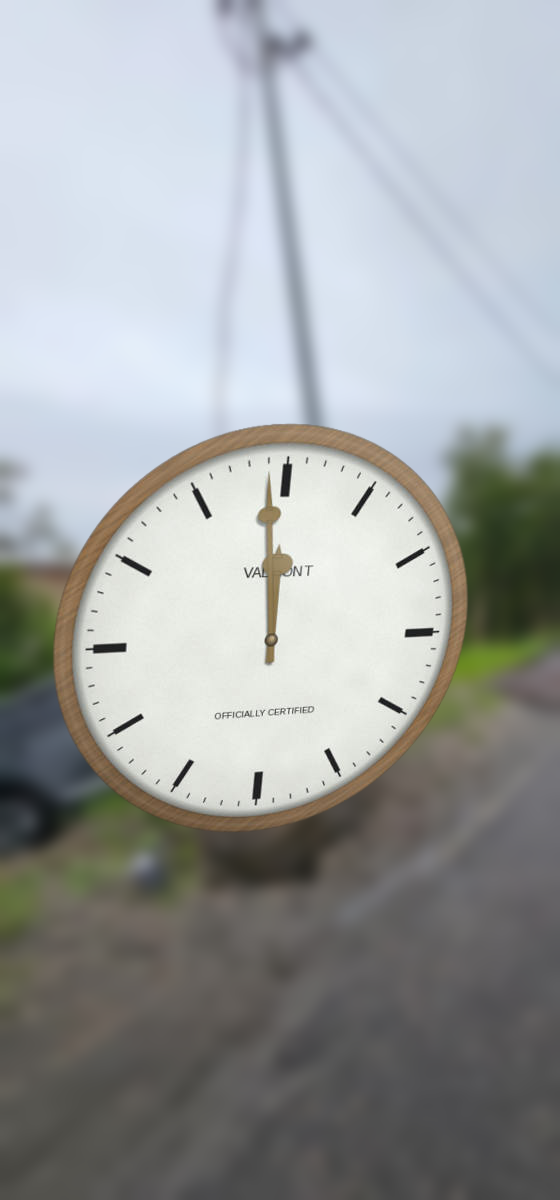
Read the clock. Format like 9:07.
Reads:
11:59
